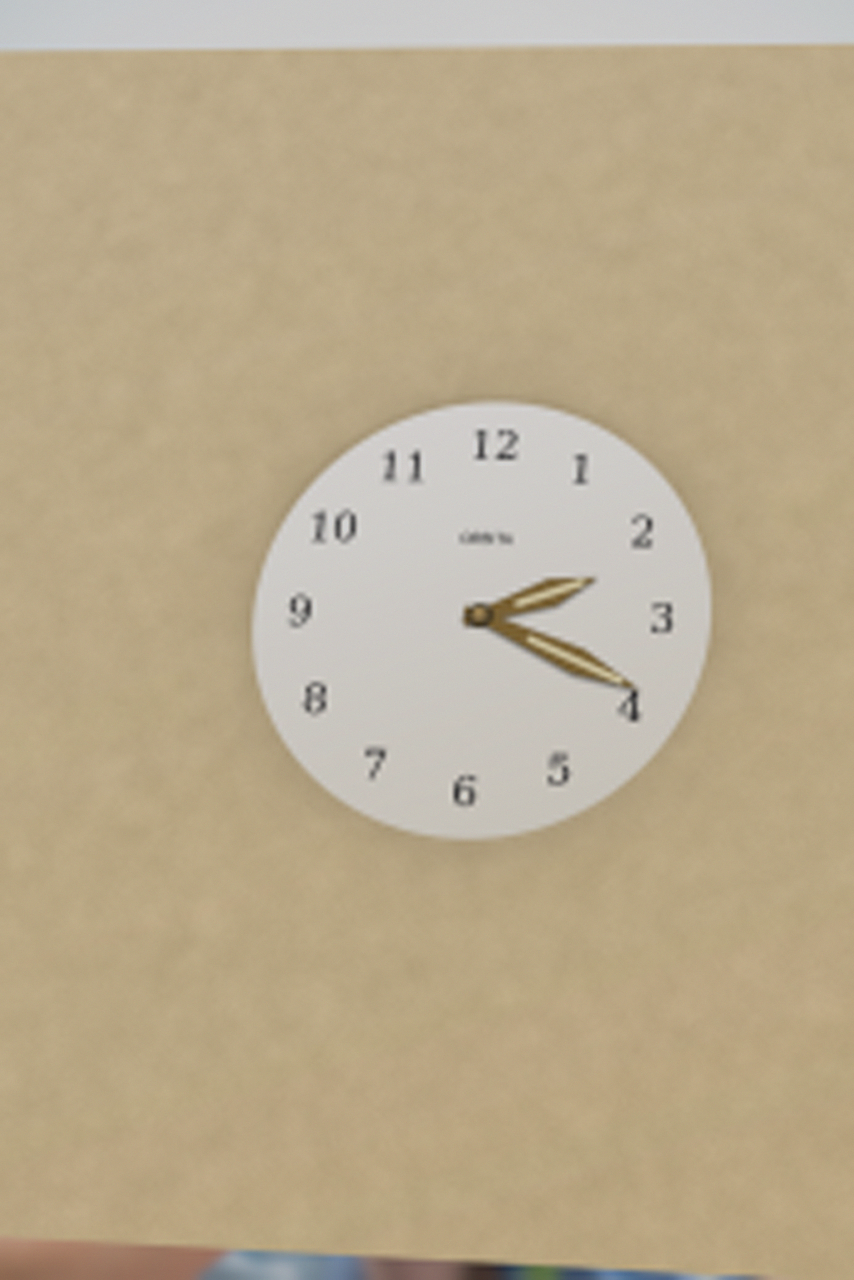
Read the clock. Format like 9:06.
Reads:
2:19
